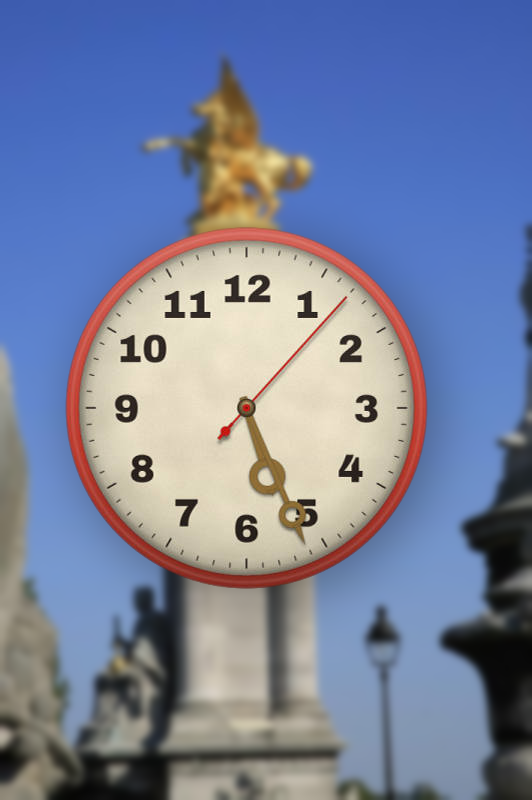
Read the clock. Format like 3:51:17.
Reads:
5:26:07
